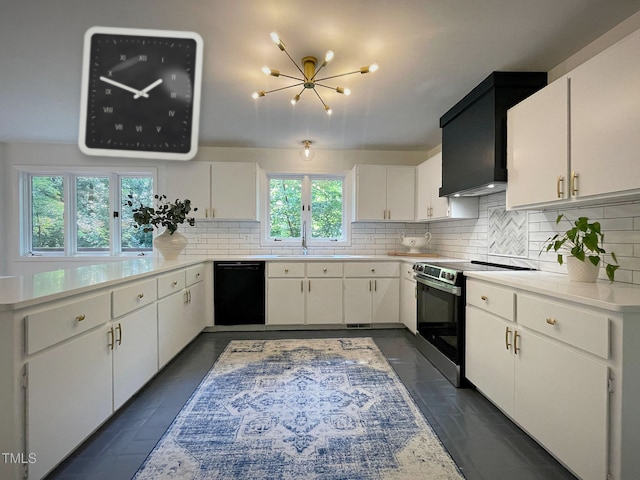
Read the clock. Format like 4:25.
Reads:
1:48
